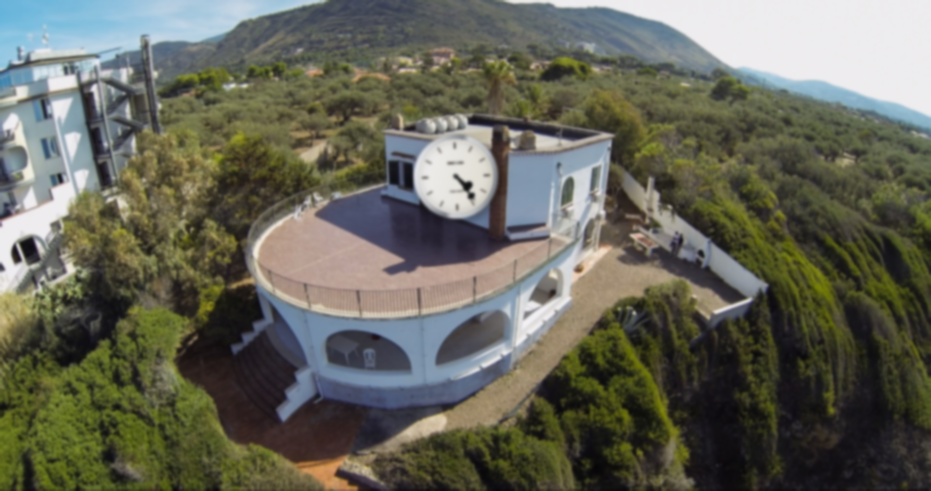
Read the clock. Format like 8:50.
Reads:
4:24
